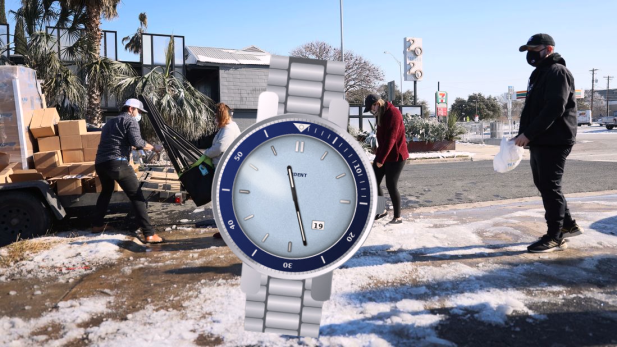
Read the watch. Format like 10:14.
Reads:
11:27
